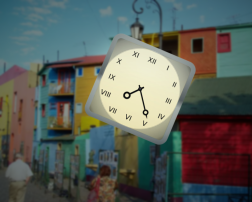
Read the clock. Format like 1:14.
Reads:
7:24
